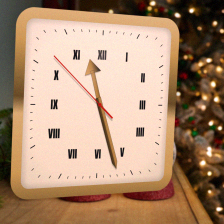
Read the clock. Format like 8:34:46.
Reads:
11:26:52
